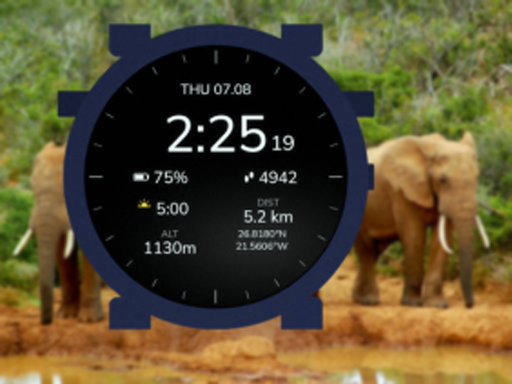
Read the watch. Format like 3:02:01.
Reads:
2:25:19
